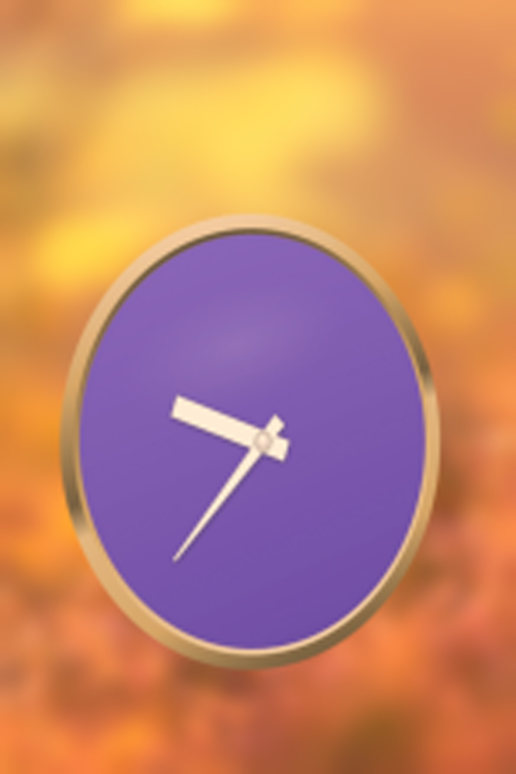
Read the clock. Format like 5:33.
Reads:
9:37
